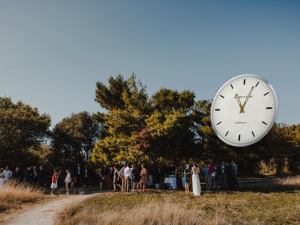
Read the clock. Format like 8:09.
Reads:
11:04
